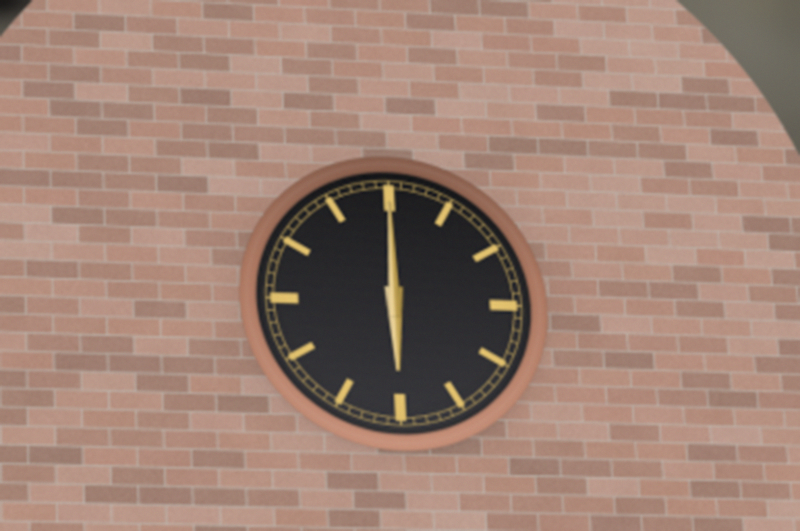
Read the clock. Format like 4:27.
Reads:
6:00
